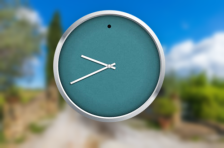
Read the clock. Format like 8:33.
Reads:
9:41
